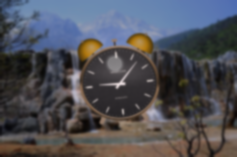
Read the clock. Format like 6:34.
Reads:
9:07
